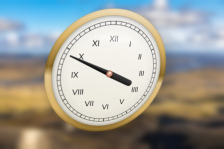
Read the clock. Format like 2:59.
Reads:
3:49
